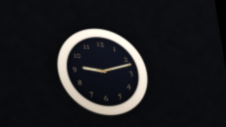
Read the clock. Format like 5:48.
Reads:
9:12
